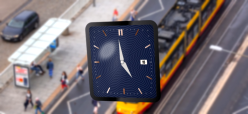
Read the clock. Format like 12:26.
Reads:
4:59
